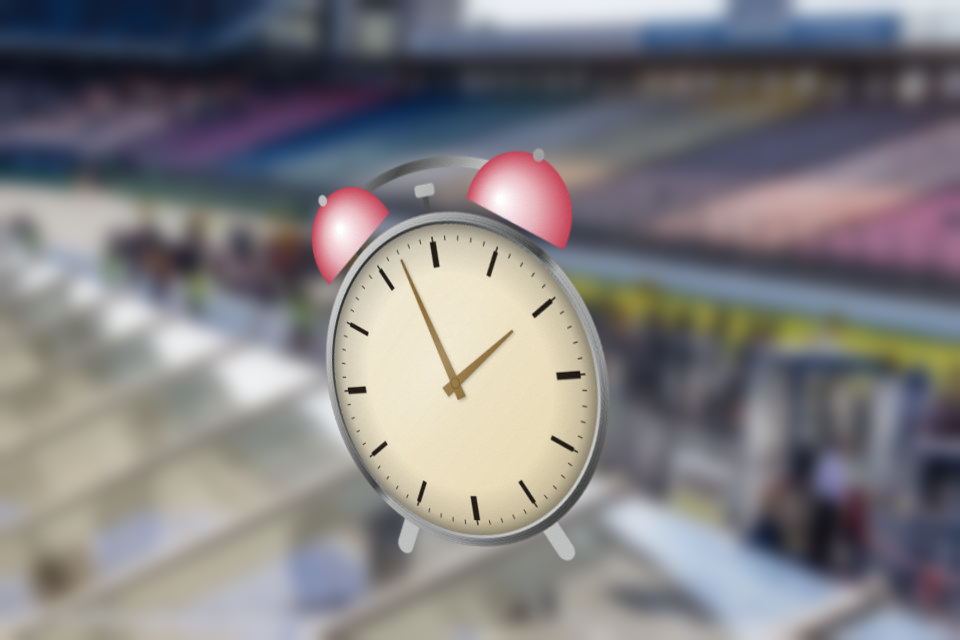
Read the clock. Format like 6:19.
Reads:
1:57
